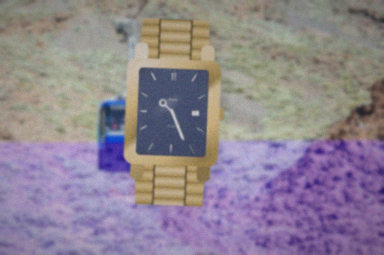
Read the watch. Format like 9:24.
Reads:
10:26
